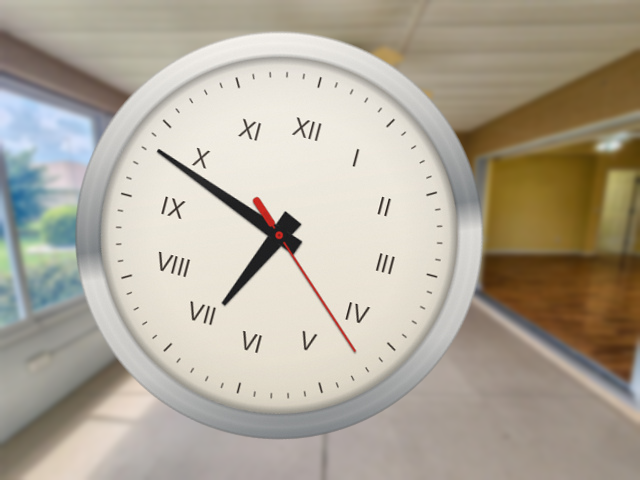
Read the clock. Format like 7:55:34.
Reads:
6:48:22
